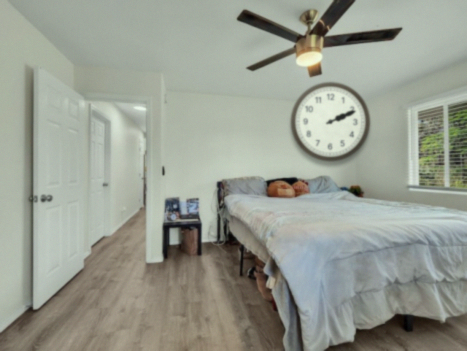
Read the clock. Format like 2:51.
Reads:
2:11
